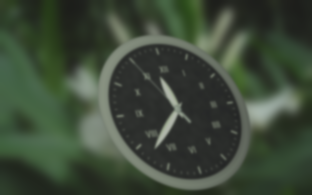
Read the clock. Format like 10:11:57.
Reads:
11:37:55
